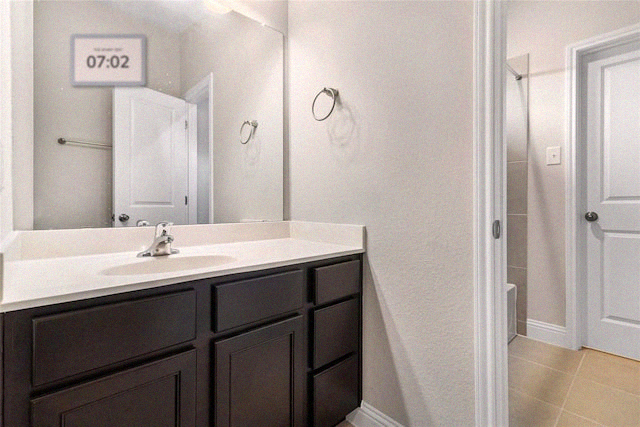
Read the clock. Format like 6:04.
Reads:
7:02
